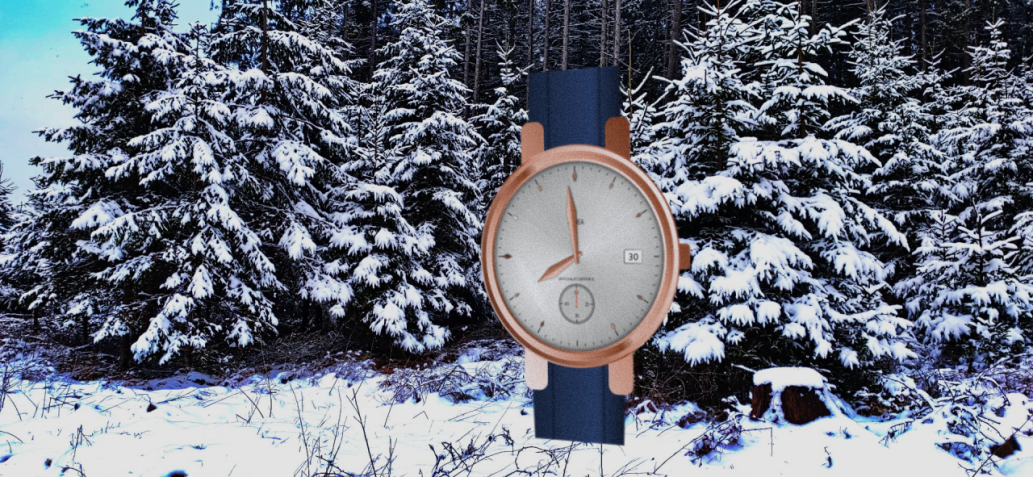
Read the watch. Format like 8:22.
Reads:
7:59
